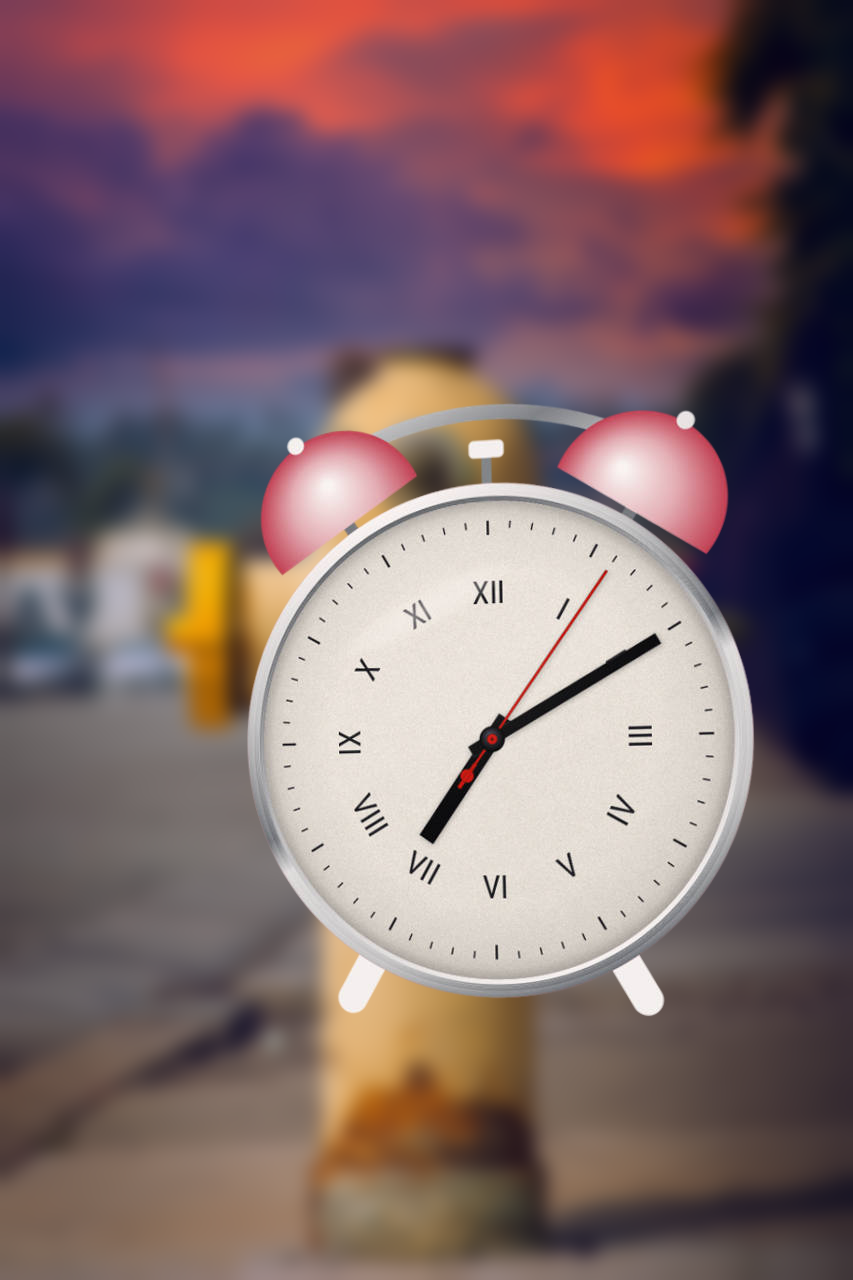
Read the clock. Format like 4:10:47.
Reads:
7:10:06
